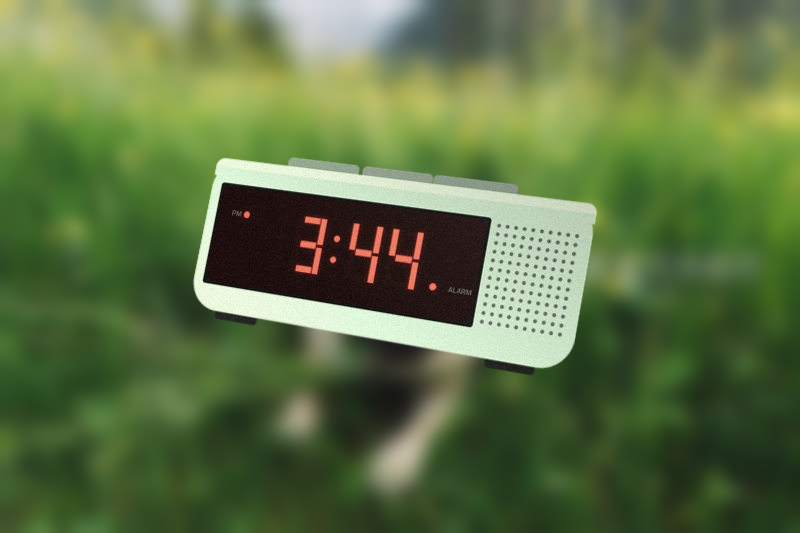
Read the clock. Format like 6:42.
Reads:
3:44
